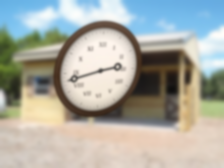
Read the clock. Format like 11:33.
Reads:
2:43
